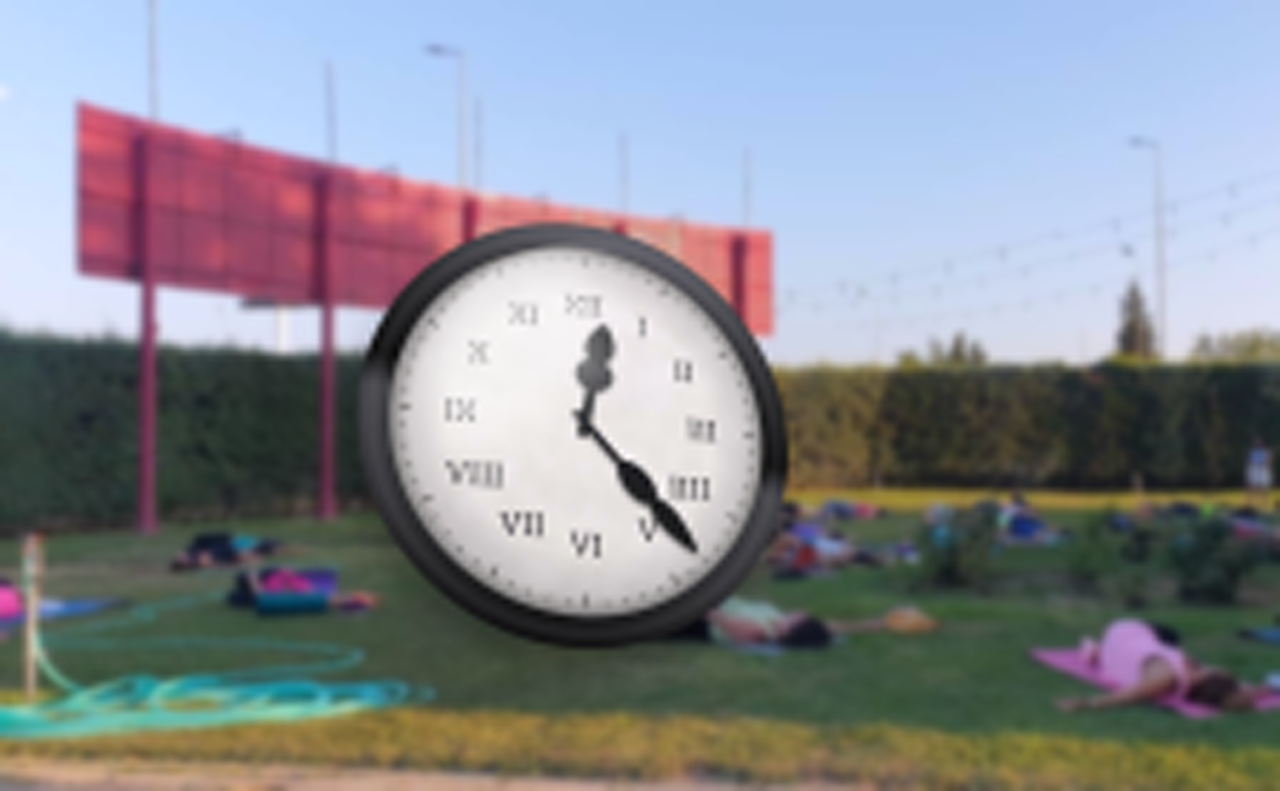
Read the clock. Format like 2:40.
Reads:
12:23
